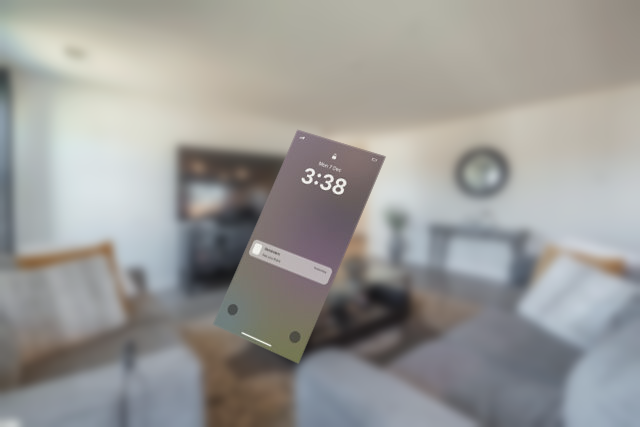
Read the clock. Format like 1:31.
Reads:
3:38
